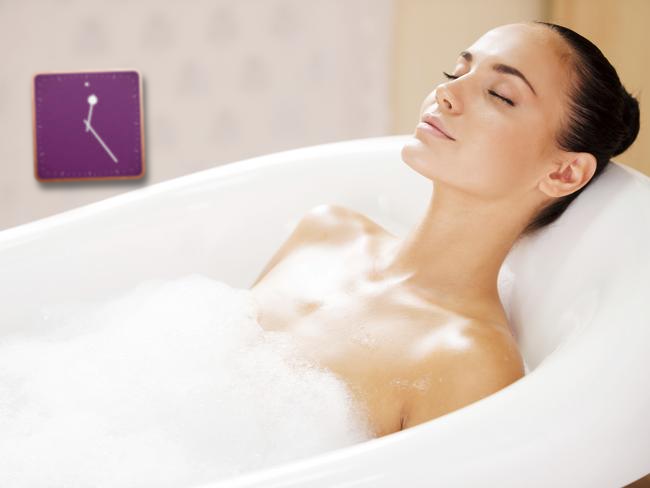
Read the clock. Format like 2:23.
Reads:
12:24
